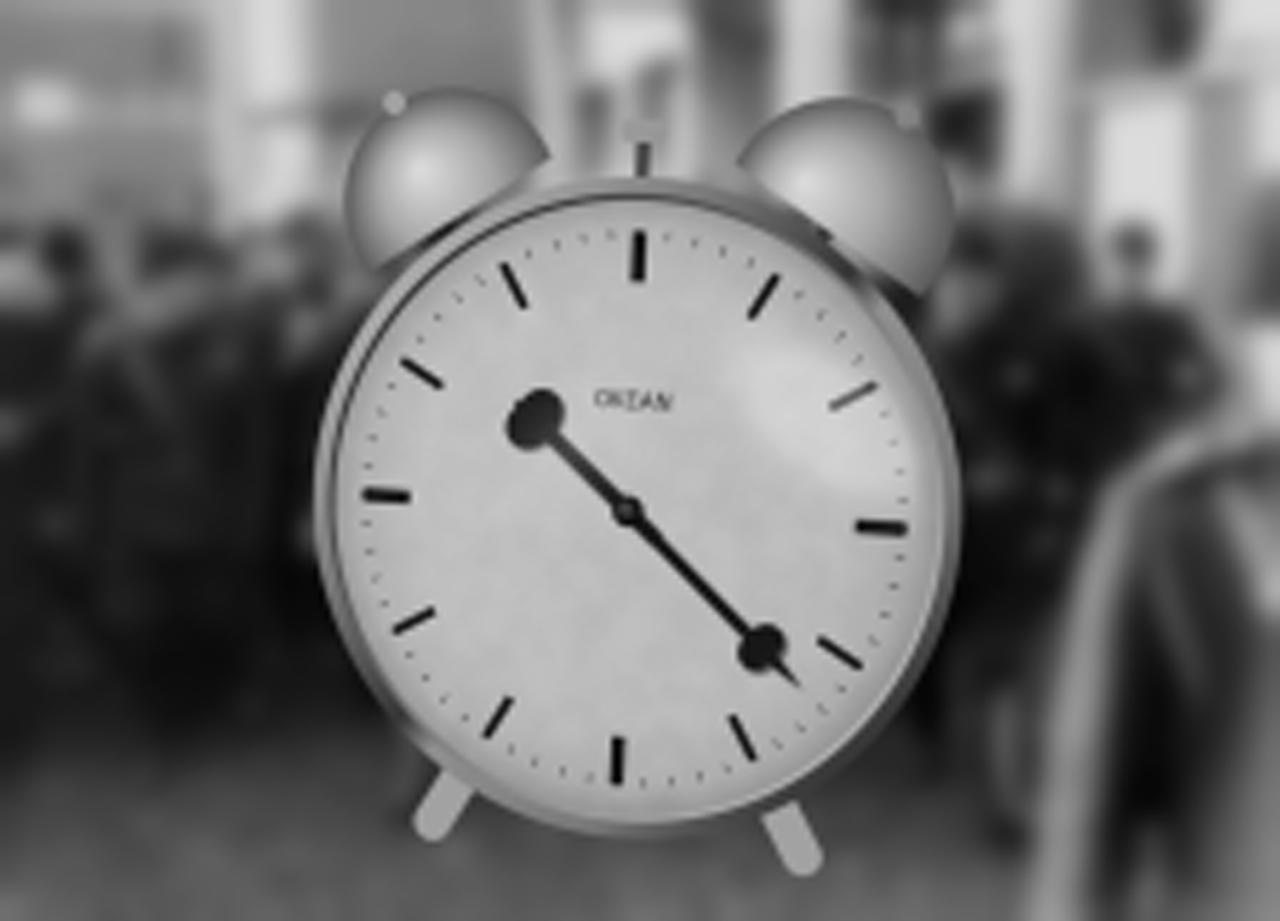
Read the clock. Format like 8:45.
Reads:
10:22
